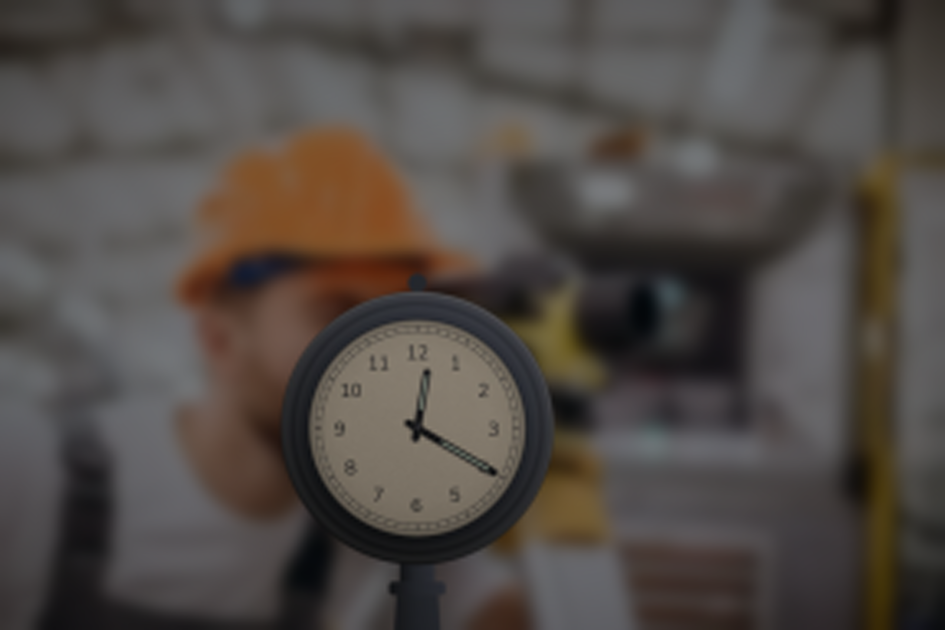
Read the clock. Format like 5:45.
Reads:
12:20
